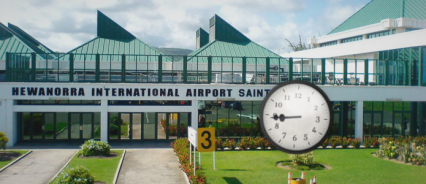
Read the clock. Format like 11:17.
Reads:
8:44
